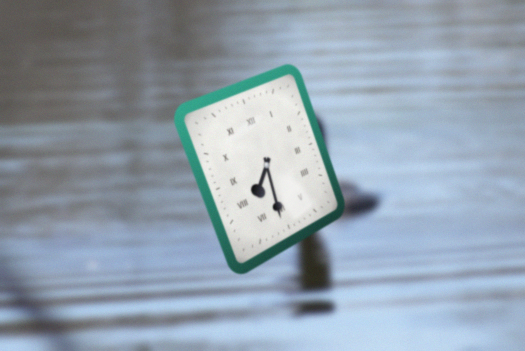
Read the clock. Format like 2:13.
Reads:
7:31
